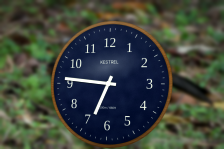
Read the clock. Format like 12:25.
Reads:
6:46
